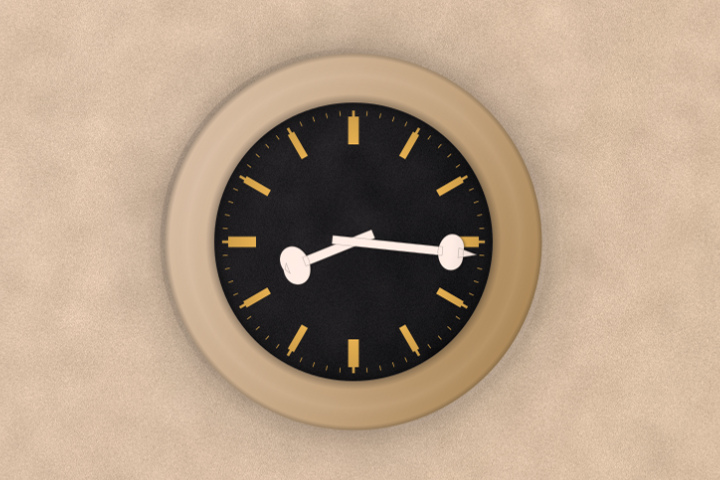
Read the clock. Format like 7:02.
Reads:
8:16
